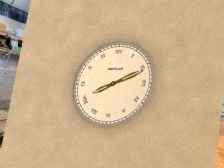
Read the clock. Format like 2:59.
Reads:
8:11
